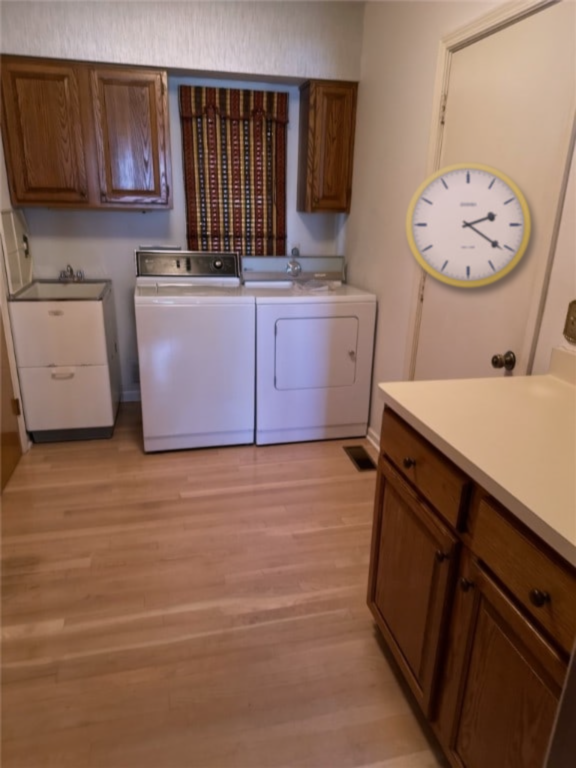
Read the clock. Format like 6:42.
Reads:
2:21
